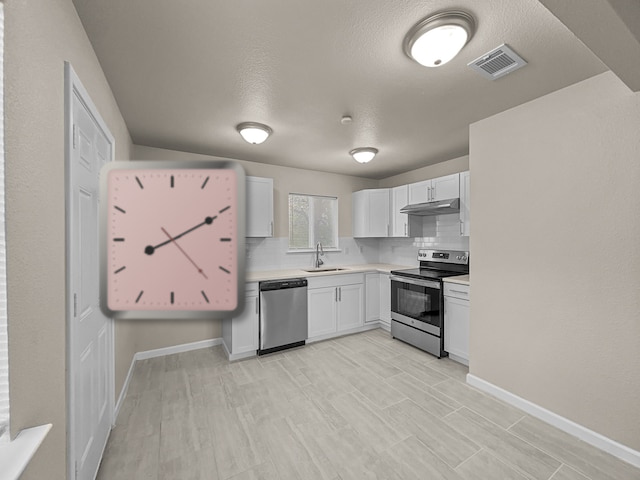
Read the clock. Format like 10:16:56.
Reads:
8:10:23
